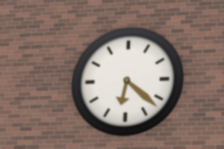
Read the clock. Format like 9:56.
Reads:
6:22
